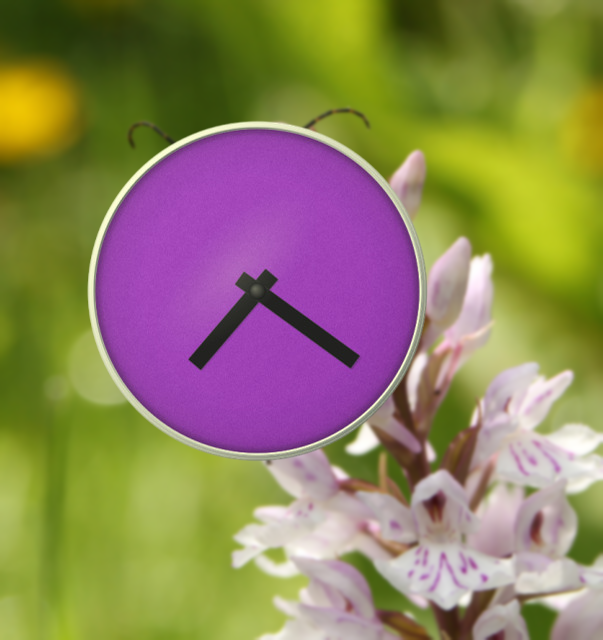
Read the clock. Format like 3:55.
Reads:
7:21
